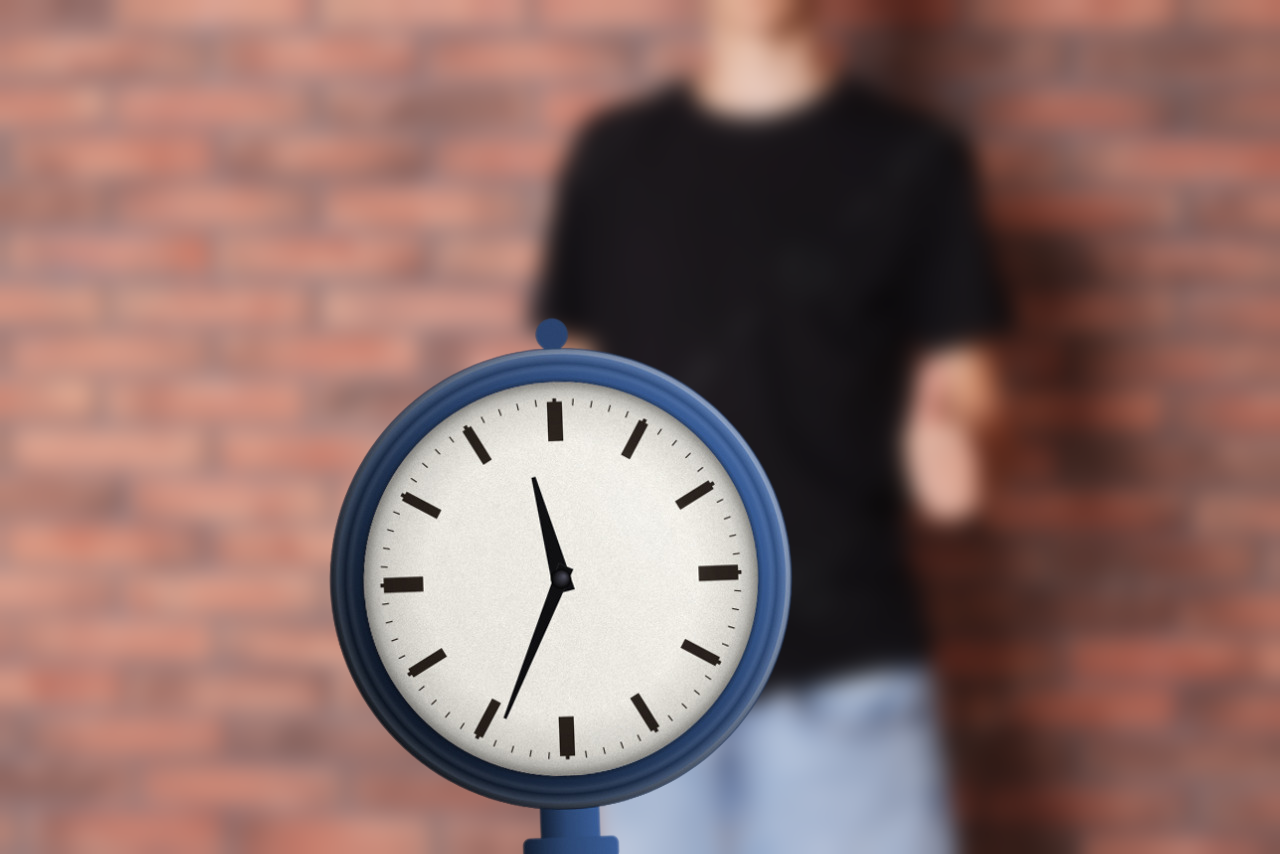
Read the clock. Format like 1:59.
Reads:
11:34
